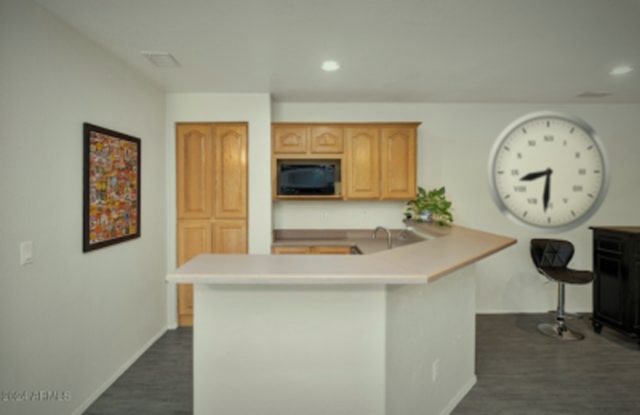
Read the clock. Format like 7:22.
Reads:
8:31
